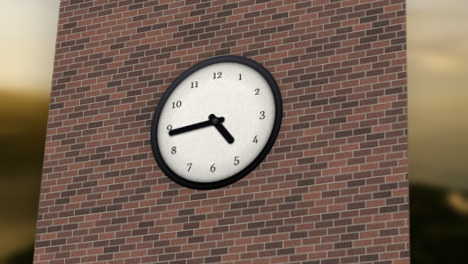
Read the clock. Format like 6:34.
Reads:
4:44
